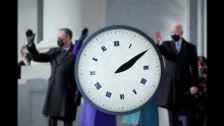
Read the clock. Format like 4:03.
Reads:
2:10
